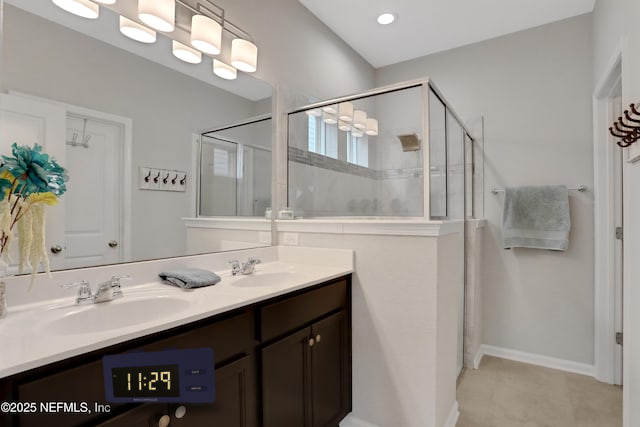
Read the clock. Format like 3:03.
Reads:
11:29
